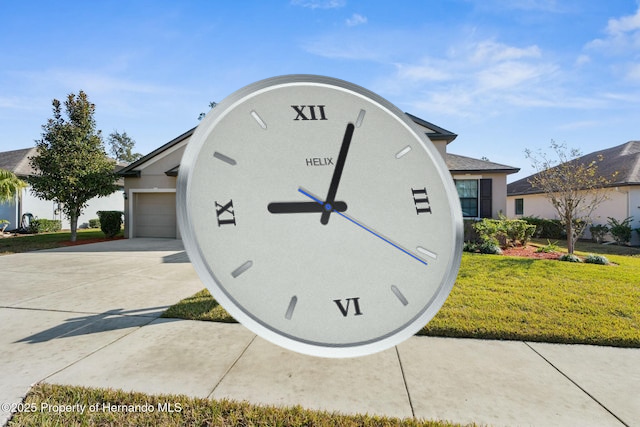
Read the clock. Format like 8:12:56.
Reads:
9:04:21
